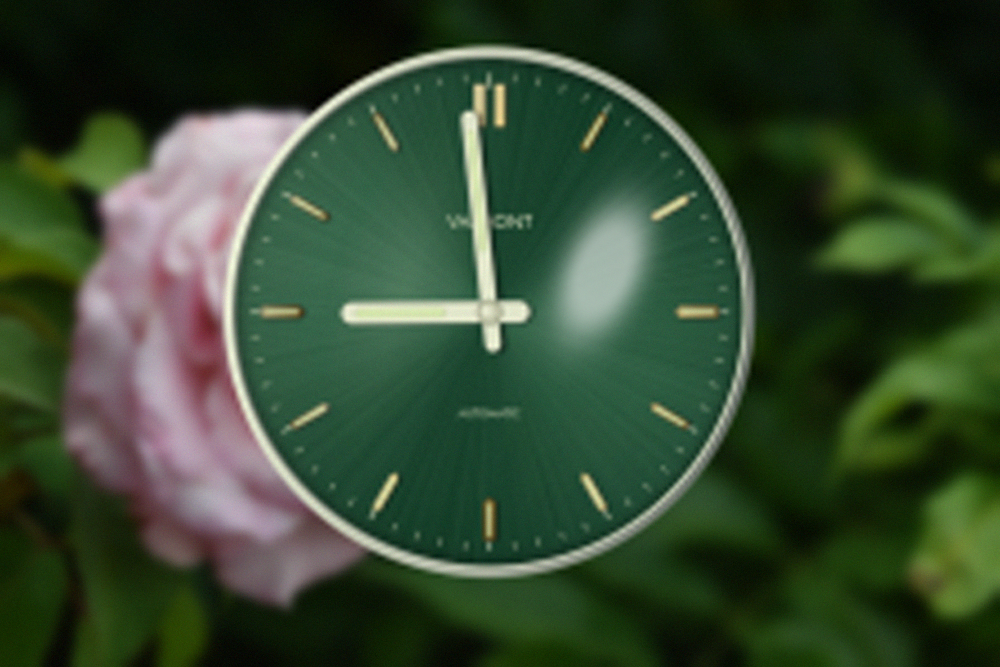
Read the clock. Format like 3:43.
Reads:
8:59
